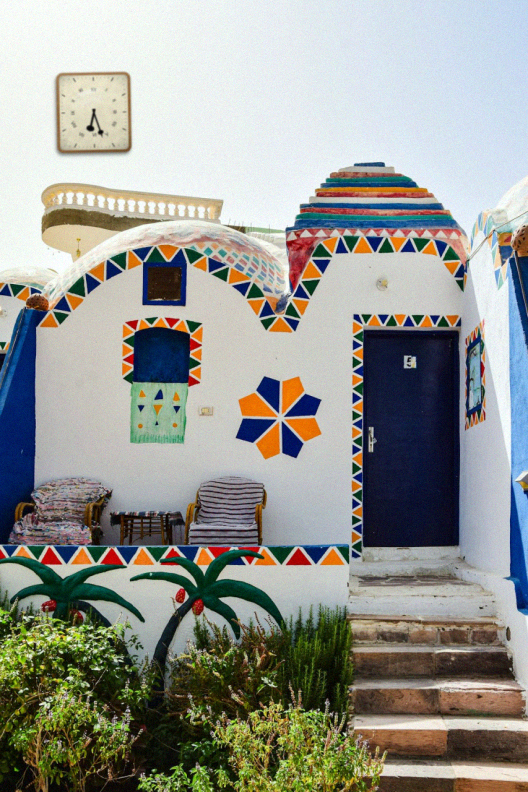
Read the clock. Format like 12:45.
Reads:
6:27
